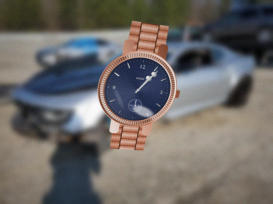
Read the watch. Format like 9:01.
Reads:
1:06
